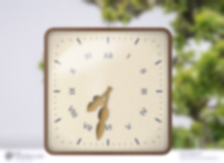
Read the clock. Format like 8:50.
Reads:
7:32
